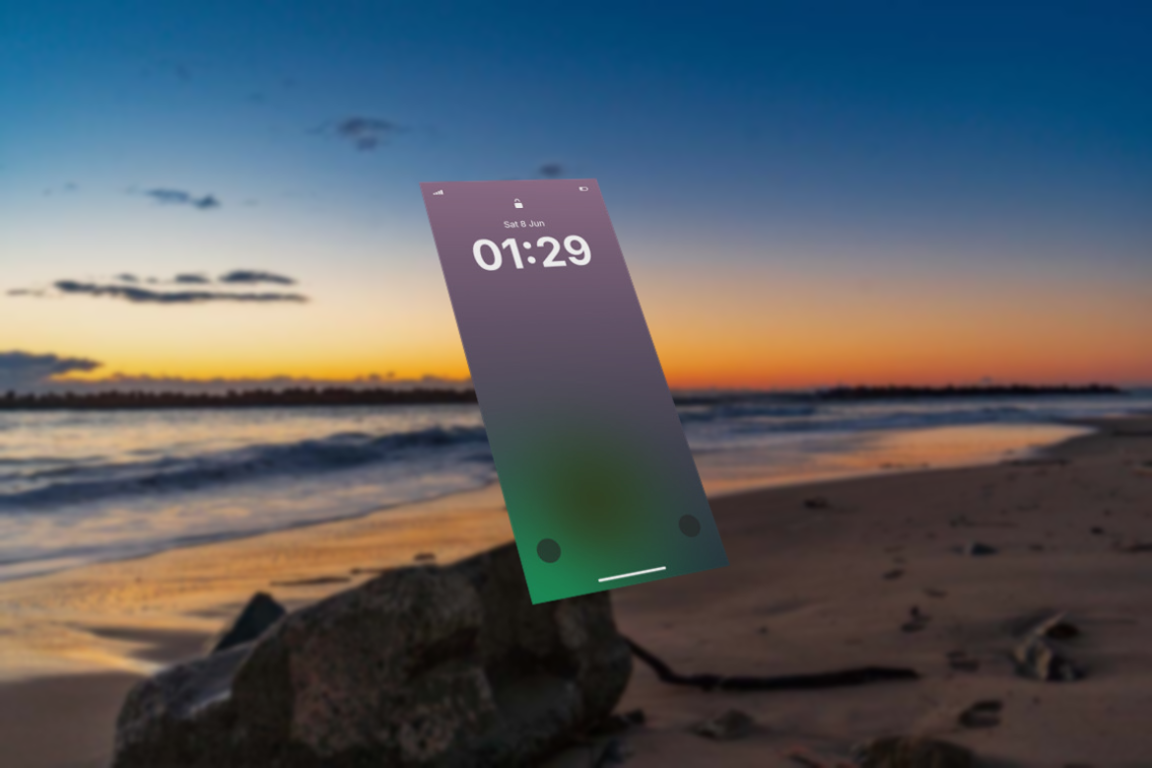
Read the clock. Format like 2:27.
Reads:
1:29
